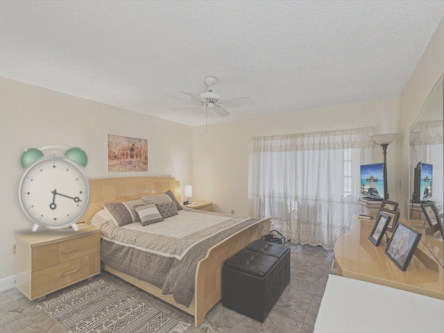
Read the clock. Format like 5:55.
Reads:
6:18
